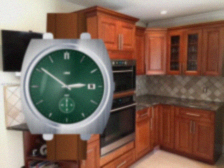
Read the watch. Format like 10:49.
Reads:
2:51
